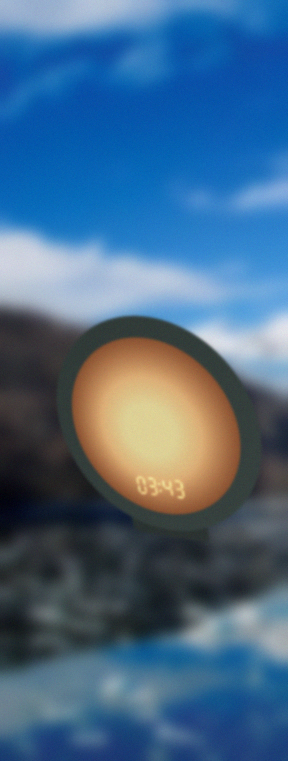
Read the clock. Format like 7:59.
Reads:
3:43
